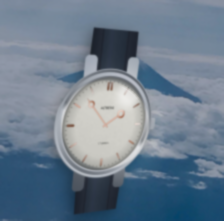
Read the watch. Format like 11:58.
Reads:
1:53
